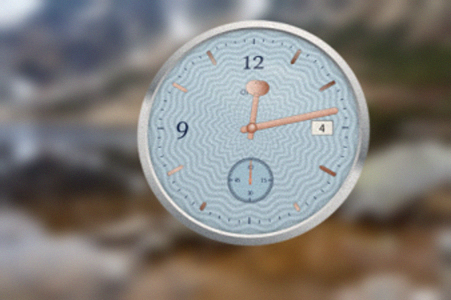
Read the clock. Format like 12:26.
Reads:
12:13
